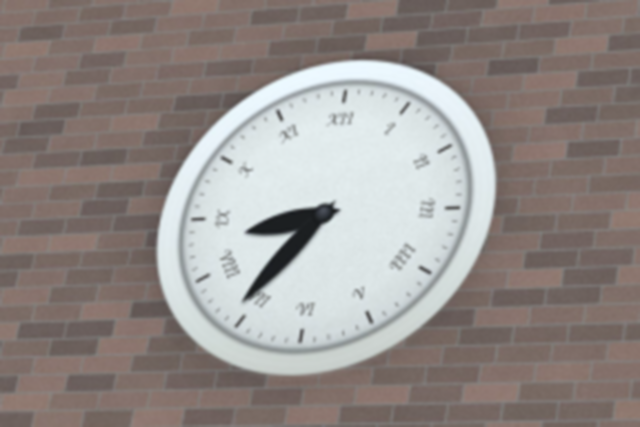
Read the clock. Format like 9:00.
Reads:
8:36
